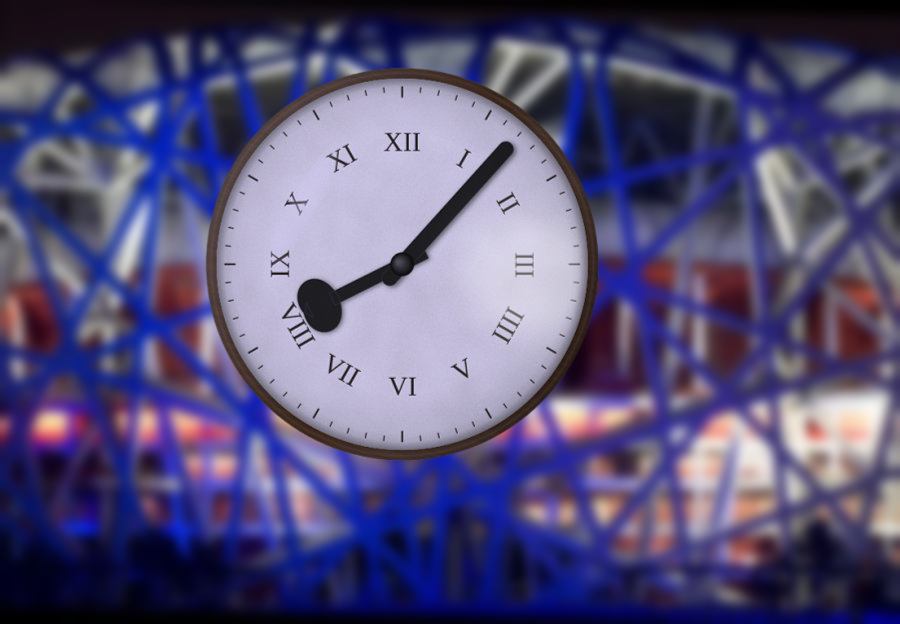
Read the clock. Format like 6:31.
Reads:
8:07
